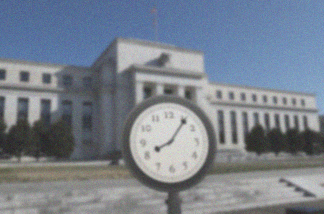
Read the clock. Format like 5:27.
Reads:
8:06
